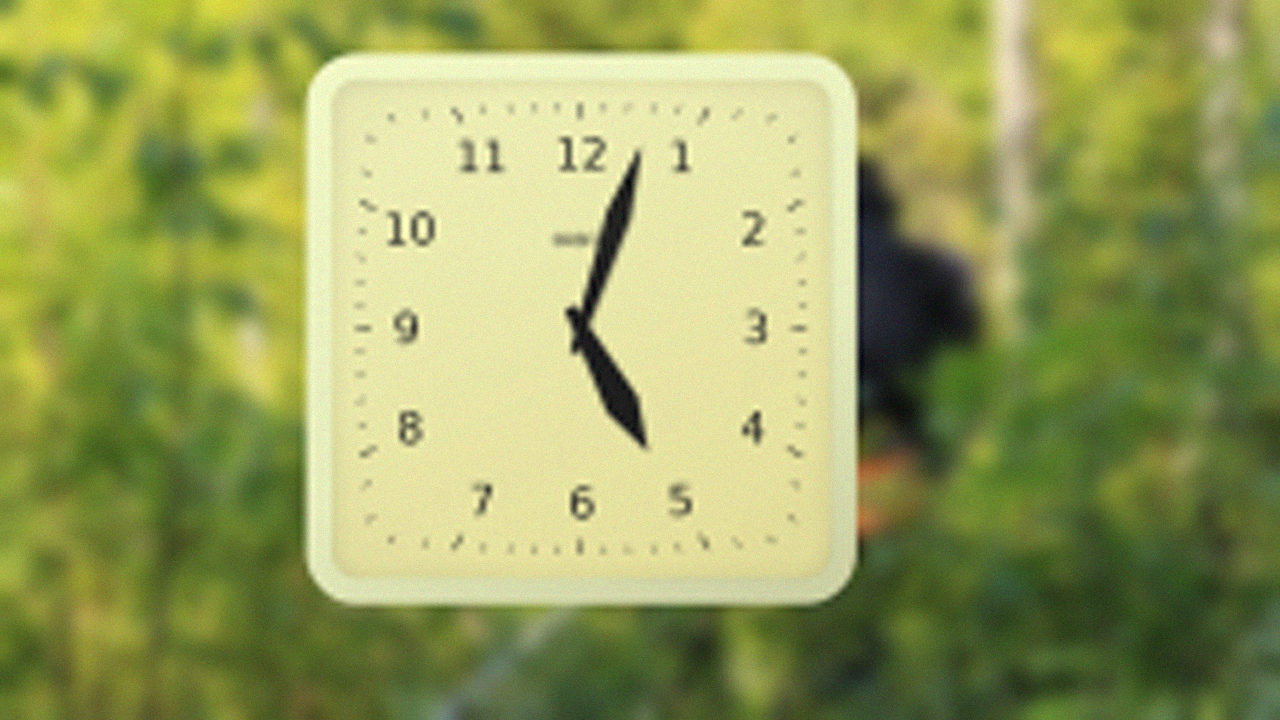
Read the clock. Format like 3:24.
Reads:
5:03
